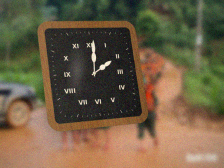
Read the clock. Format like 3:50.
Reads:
2:01
